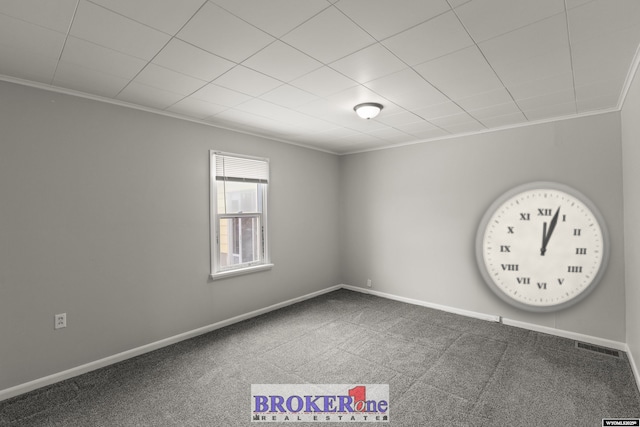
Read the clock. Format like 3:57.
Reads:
12:03
